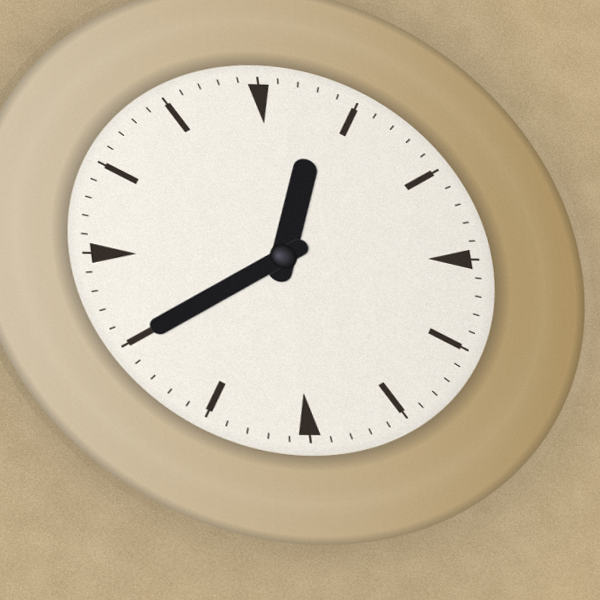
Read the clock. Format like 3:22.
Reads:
12:40
